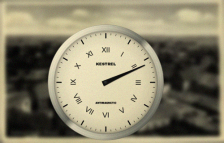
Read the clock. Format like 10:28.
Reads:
2:11
